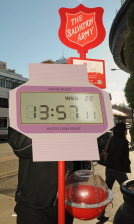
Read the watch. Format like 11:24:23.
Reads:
13:57:11
